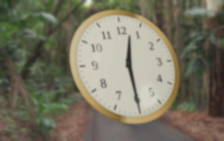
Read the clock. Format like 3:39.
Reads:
12:30
